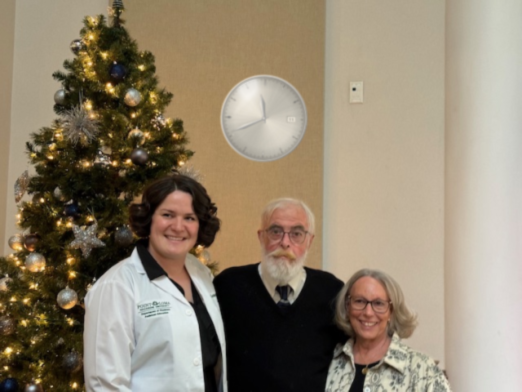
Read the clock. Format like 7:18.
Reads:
11:41
